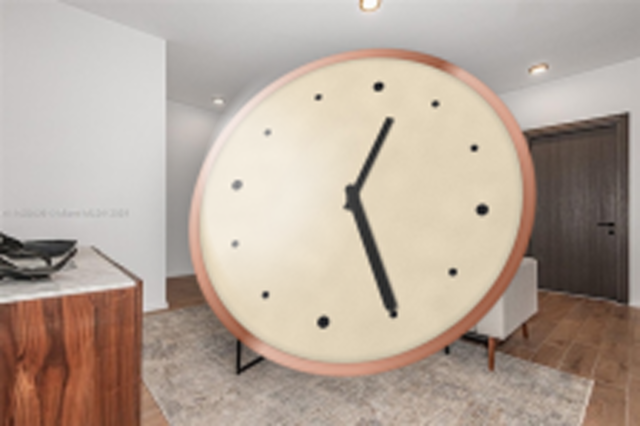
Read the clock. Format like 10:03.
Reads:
12:25
